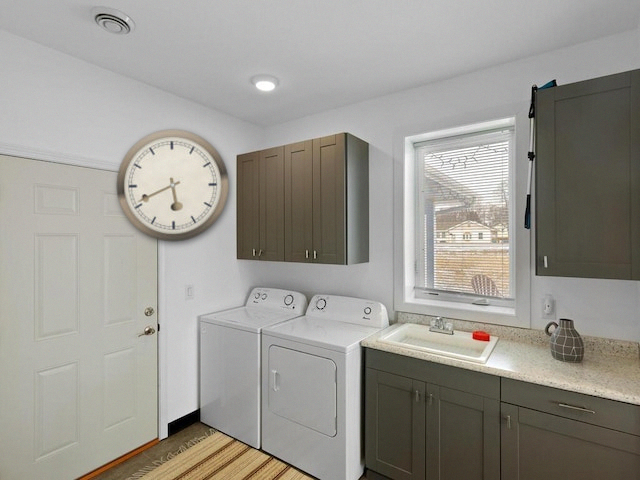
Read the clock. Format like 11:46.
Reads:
5:41
